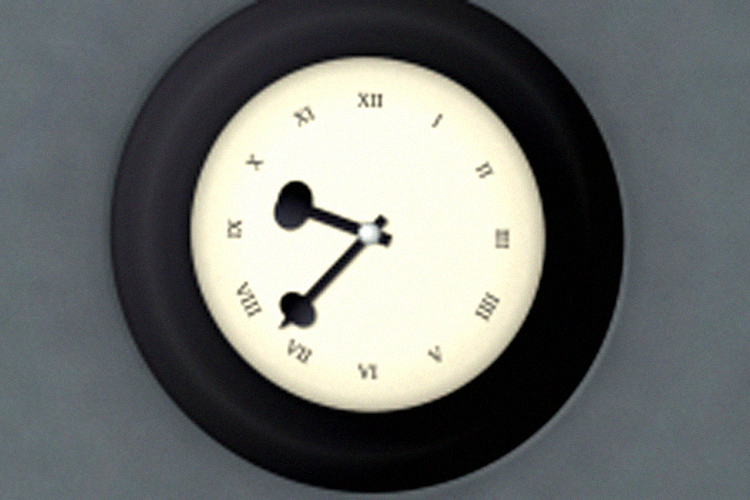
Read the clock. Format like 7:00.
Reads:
9:37
